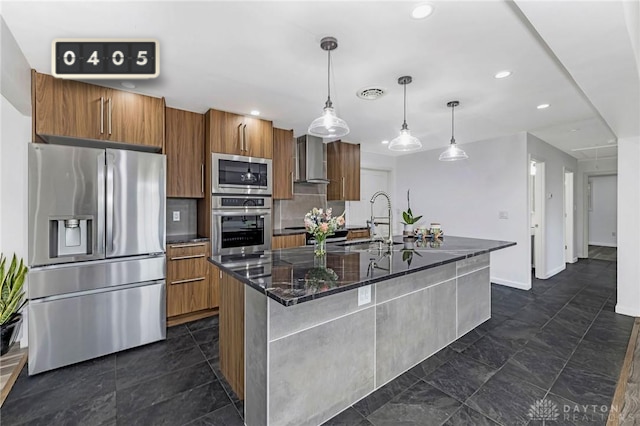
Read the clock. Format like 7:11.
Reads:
4:05
